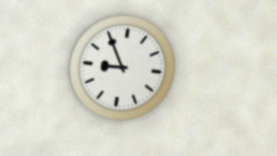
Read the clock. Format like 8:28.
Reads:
8:55
